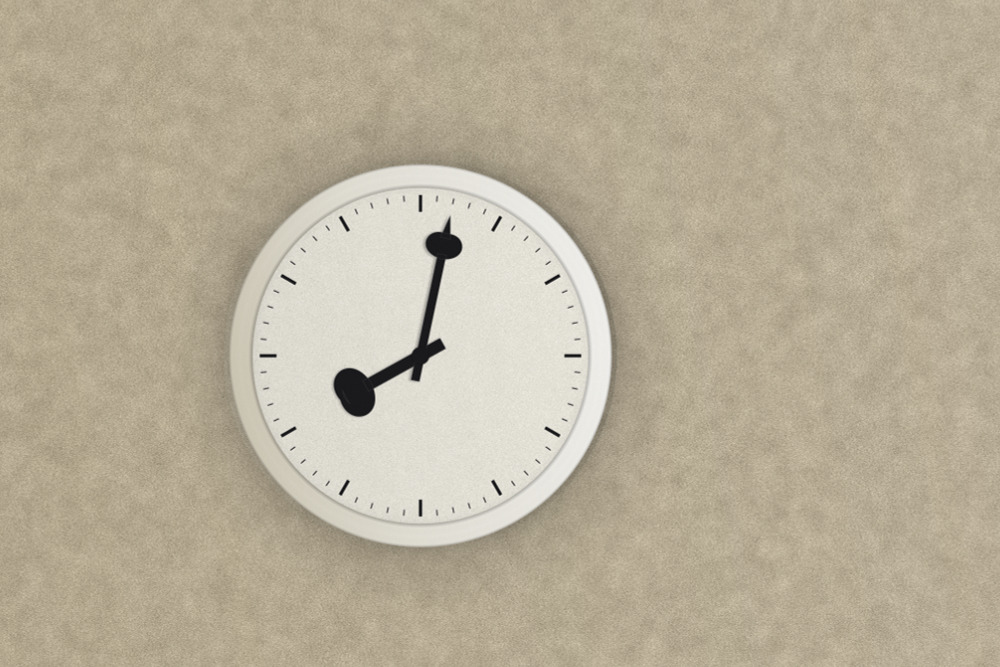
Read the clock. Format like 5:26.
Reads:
8:02
